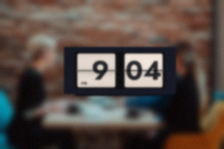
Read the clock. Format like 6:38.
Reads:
9:04
